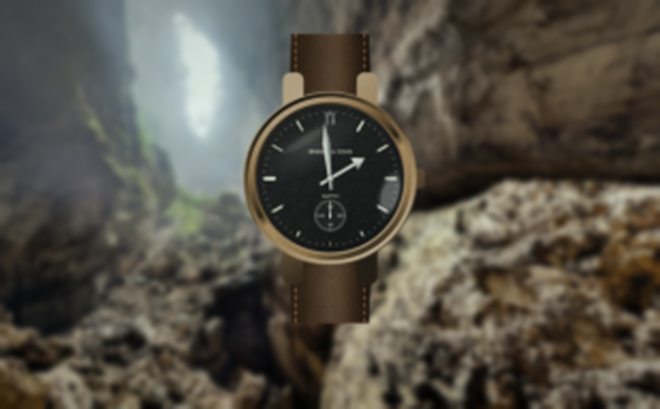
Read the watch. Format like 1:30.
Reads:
1:59
